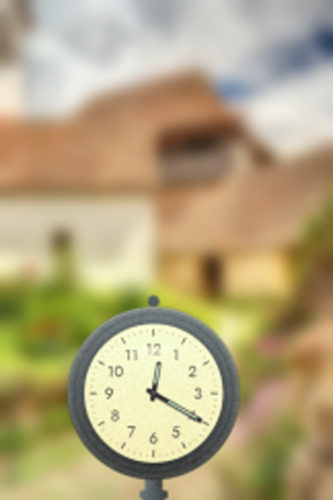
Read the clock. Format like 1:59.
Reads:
12:20
